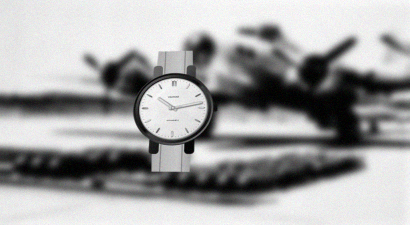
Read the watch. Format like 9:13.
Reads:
10:13
